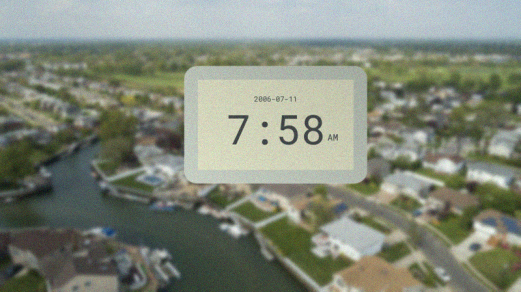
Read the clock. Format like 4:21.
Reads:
7:58
